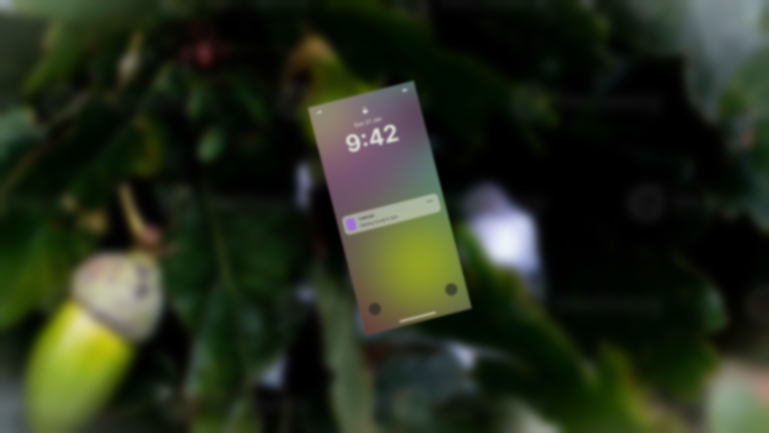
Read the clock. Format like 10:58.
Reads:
9:42
